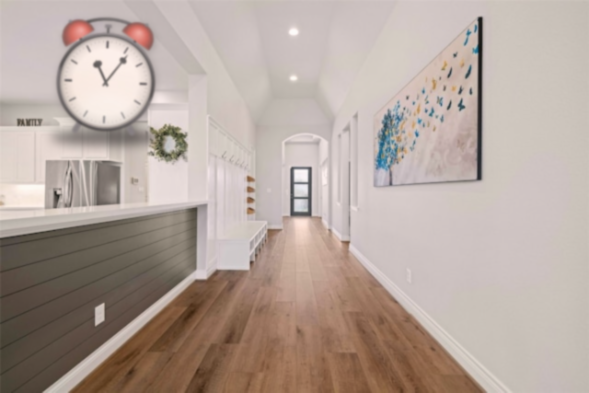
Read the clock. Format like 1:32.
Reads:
11:06
